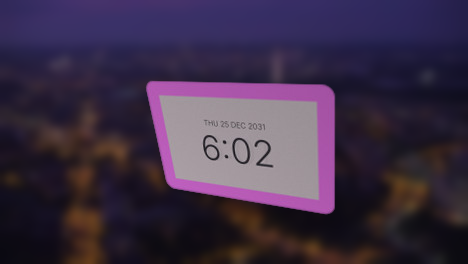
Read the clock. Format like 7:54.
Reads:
6:02
